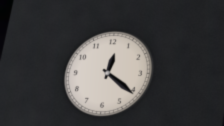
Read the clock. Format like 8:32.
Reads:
12:21
